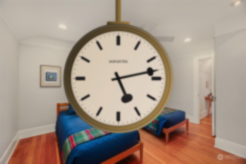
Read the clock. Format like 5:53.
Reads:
5:13
